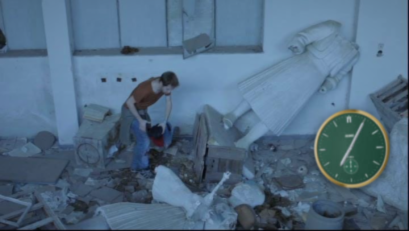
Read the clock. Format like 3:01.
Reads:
7:05
